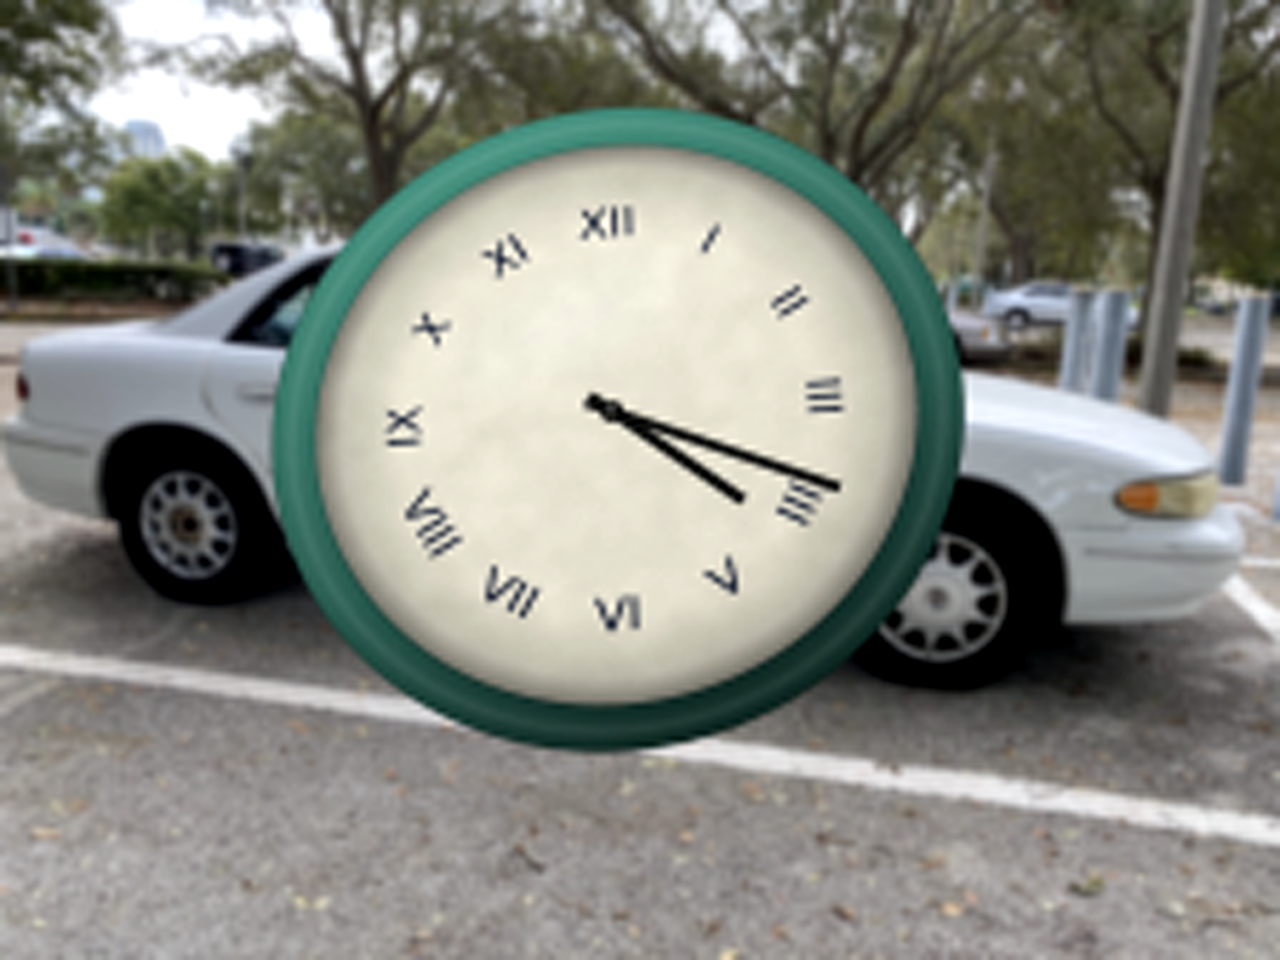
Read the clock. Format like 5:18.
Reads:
4:19
